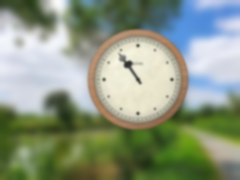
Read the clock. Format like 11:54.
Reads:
10:54
